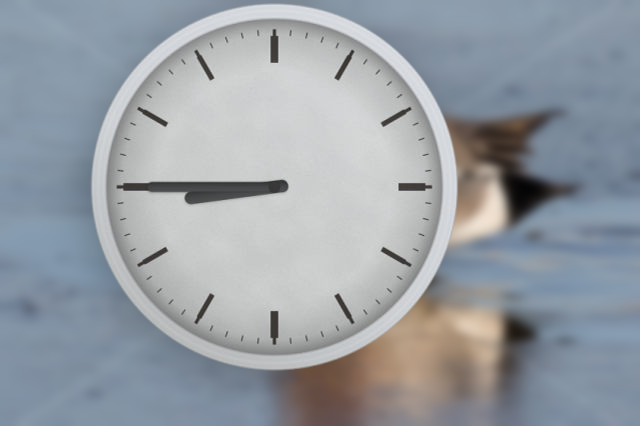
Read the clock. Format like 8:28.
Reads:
8:45
